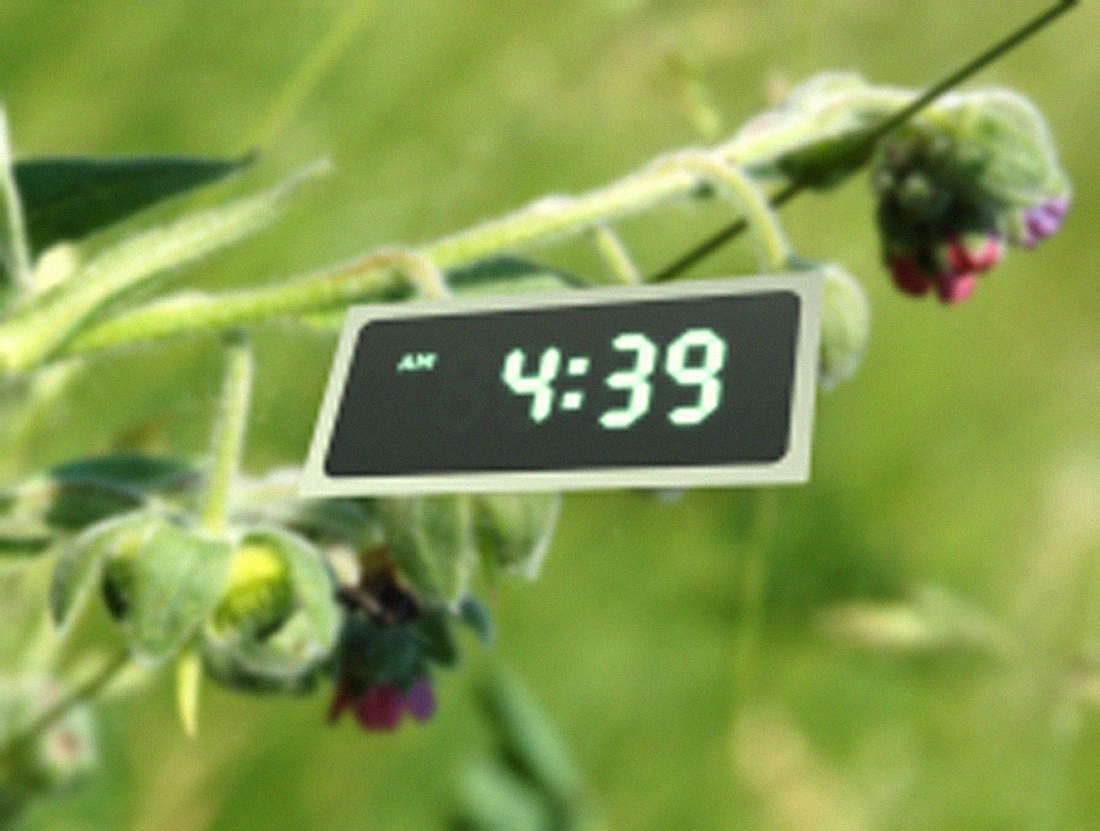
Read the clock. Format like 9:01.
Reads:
4:39
